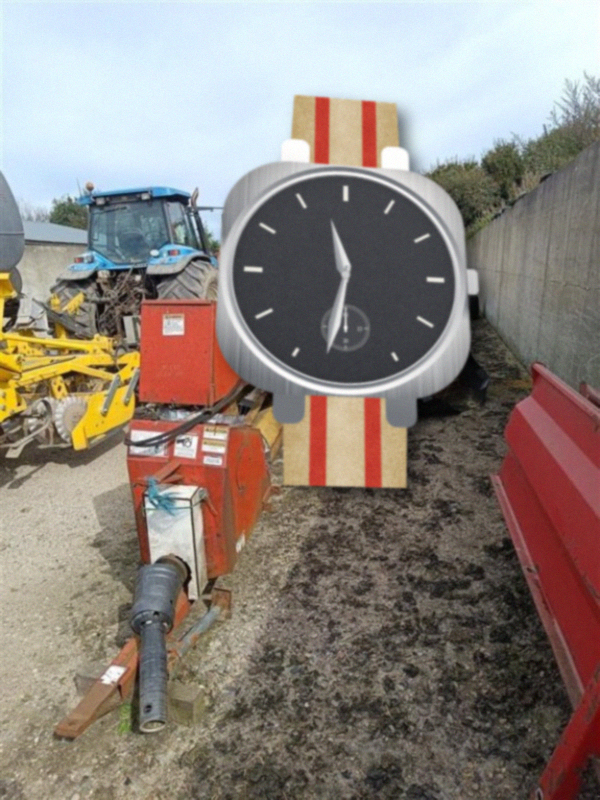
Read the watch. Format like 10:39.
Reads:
11:32
